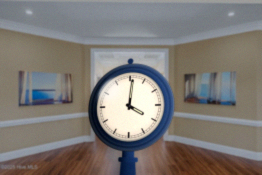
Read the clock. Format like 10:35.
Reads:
4:01
